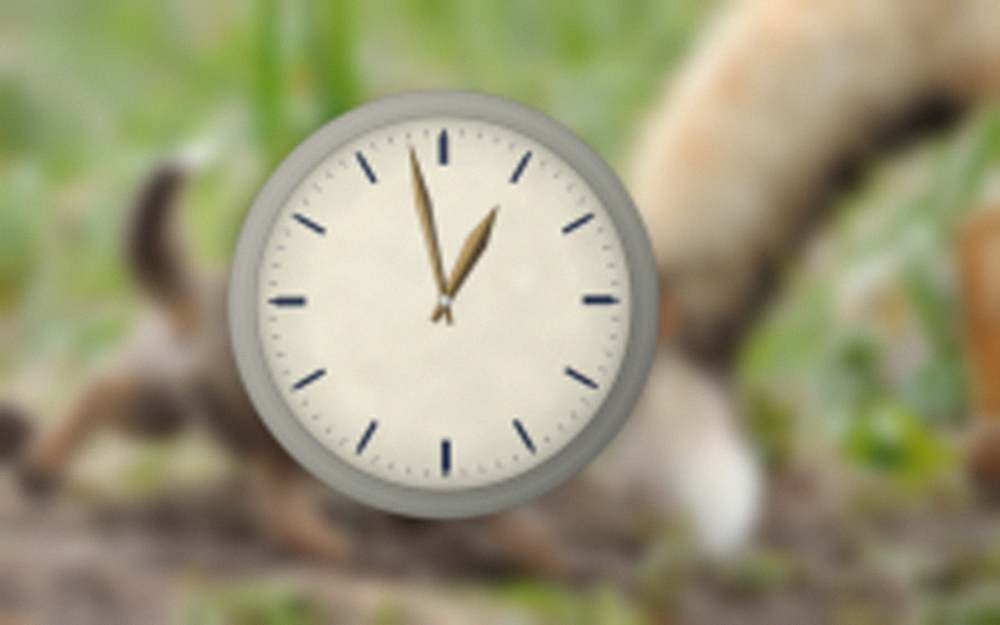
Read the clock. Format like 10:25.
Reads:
12:58
